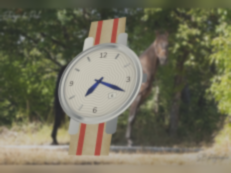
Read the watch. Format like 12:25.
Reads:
7:19
